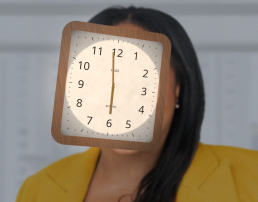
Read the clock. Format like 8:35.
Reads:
5:59
